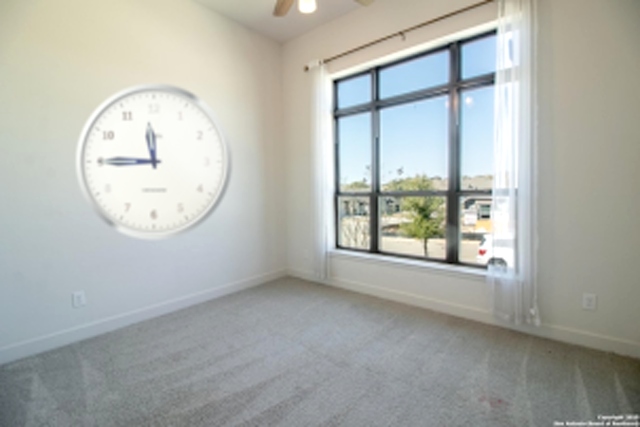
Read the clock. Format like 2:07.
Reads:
11:45
